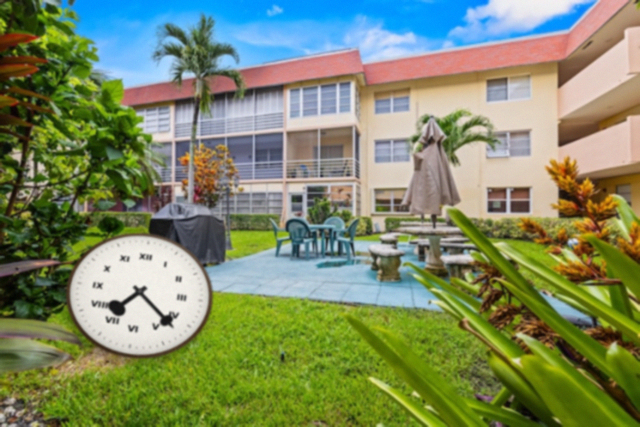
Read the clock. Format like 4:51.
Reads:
7:22
